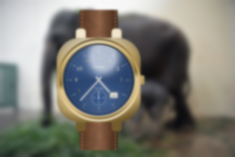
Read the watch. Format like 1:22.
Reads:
4:37
